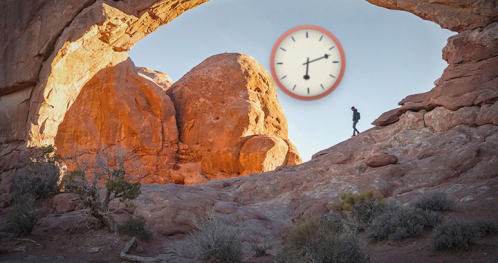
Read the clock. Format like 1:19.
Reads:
6:12
